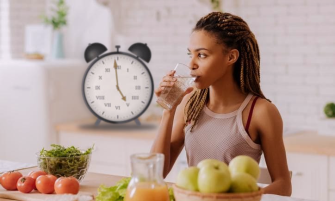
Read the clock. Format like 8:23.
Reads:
4:59
